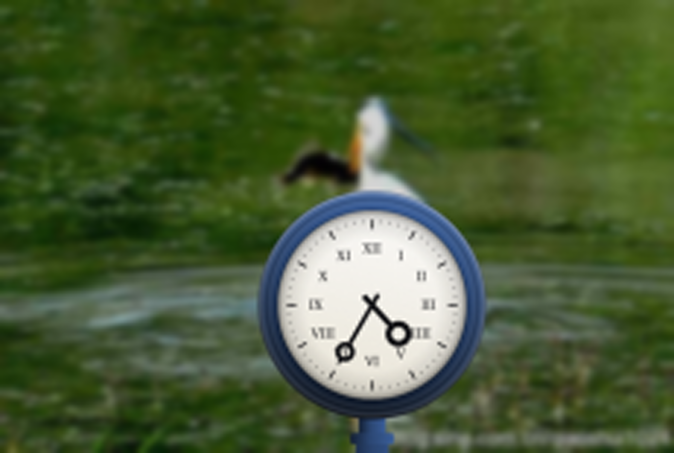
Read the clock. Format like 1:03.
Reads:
4:35
